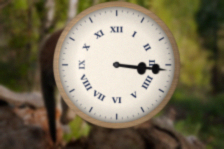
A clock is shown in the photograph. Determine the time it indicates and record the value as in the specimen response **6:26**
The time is **3:16**
